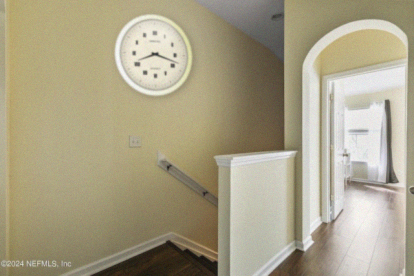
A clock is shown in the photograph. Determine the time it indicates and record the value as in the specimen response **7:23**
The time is **8:18**
